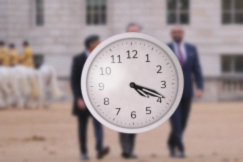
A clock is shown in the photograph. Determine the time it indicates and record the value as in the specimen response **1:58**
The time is **4:19**
